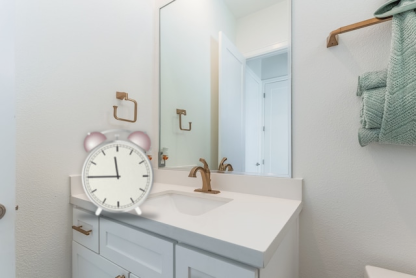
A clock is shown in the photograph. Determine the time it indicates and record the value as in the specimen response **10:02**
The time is **11:45**
